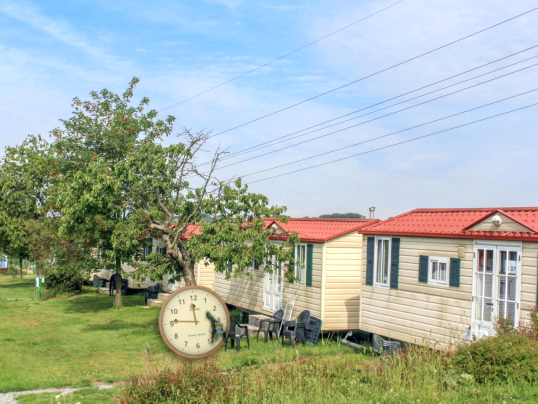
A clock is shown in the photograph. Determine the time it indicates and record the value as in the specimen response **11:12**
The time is **11:46**
